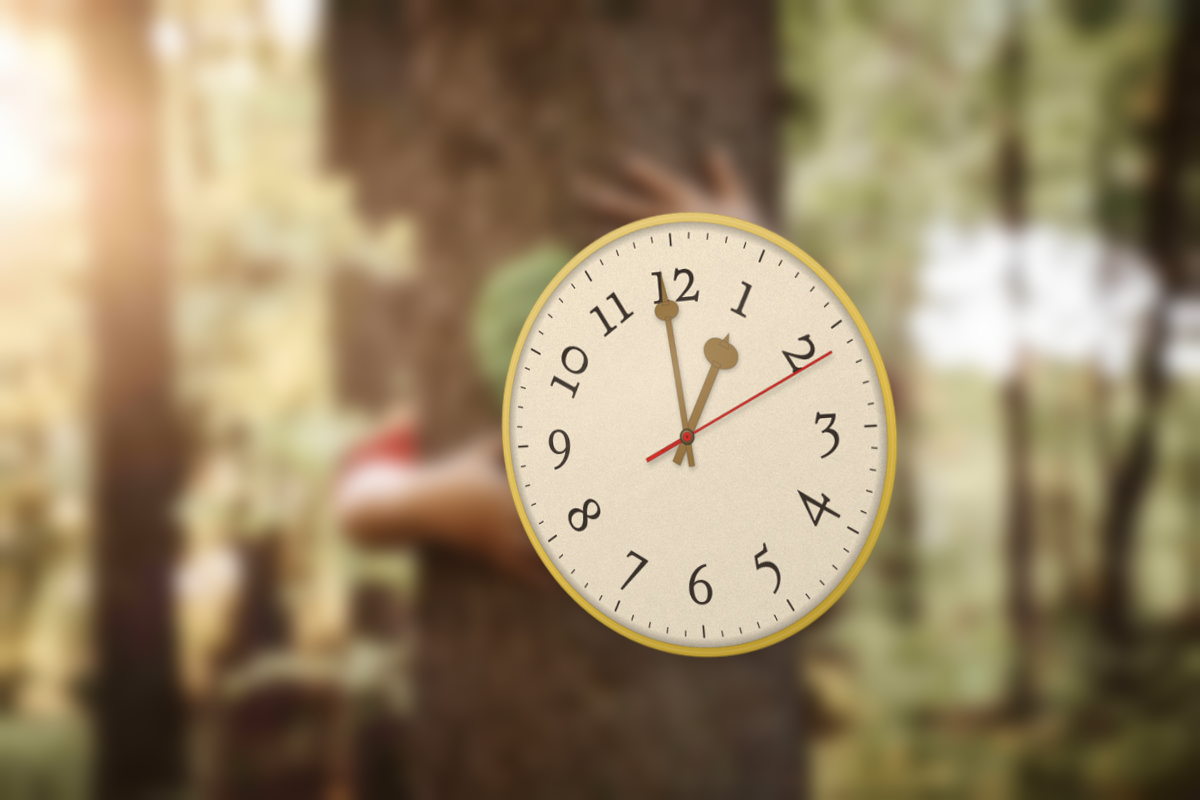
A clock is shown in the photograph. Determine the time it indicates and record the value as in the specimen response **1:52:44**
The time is **12:59:11**
